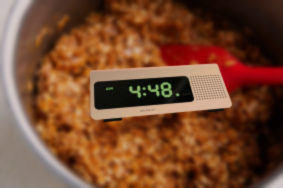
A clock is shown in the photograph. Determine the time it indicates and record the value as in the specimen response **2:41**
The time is **4:48**
